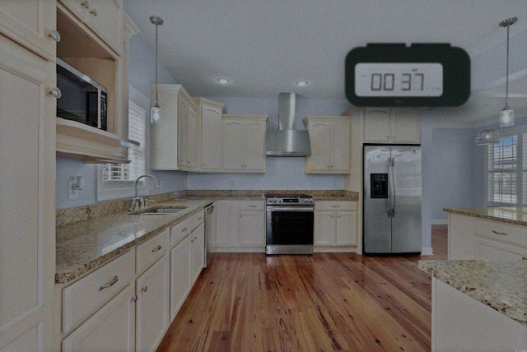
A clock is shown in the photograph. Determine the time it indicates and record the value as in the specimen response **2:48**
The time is **0:37**
